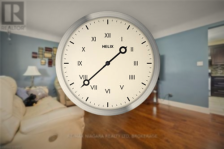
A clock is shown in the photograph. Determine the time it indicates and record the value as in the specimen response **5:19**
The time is **1:38**
